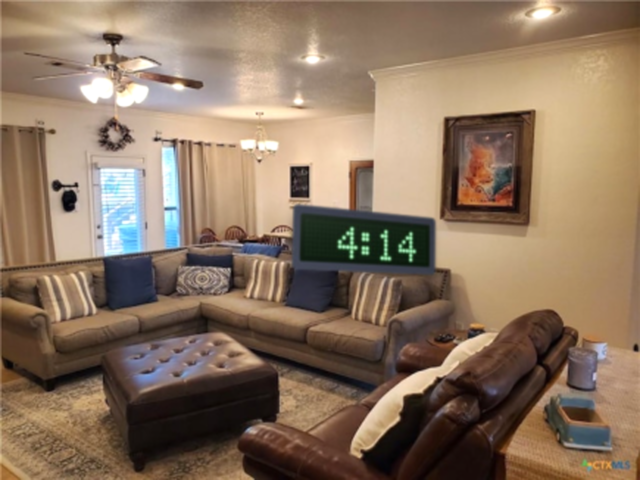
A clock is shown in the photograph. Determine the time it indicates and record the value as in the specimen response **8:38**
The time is **4:14**
